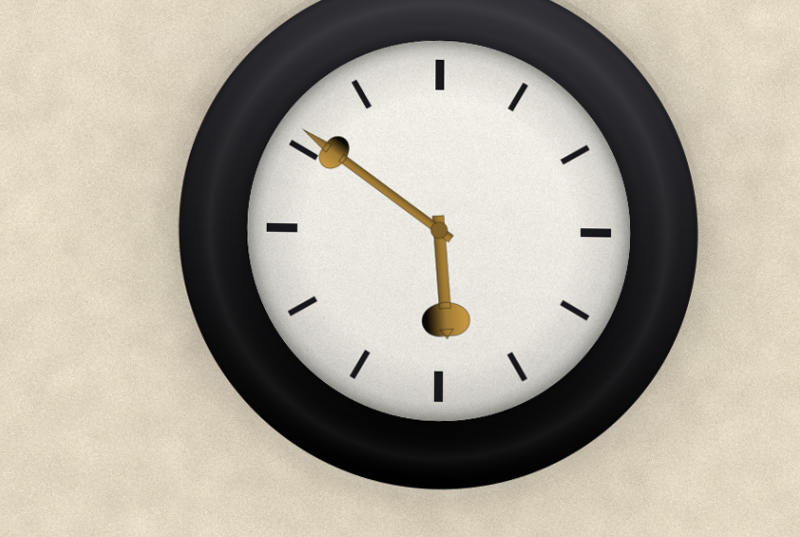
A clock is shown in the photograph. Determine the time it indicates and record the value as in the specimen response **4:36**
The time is **5:51**
